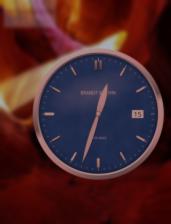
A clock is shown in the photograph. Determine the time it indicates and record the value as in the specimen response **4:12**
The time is **12:33**
